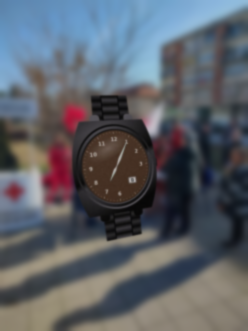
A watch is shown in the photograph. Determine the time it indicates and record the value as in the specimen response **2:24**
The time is **7:05**
